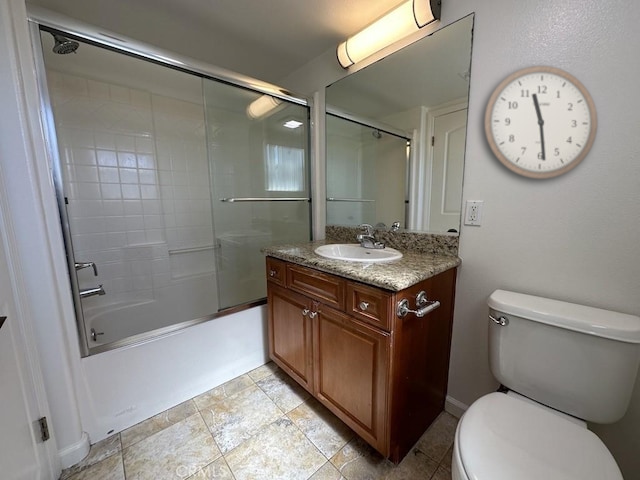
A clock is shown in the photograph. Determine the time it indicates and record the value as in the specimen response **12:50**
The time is **11:29**
